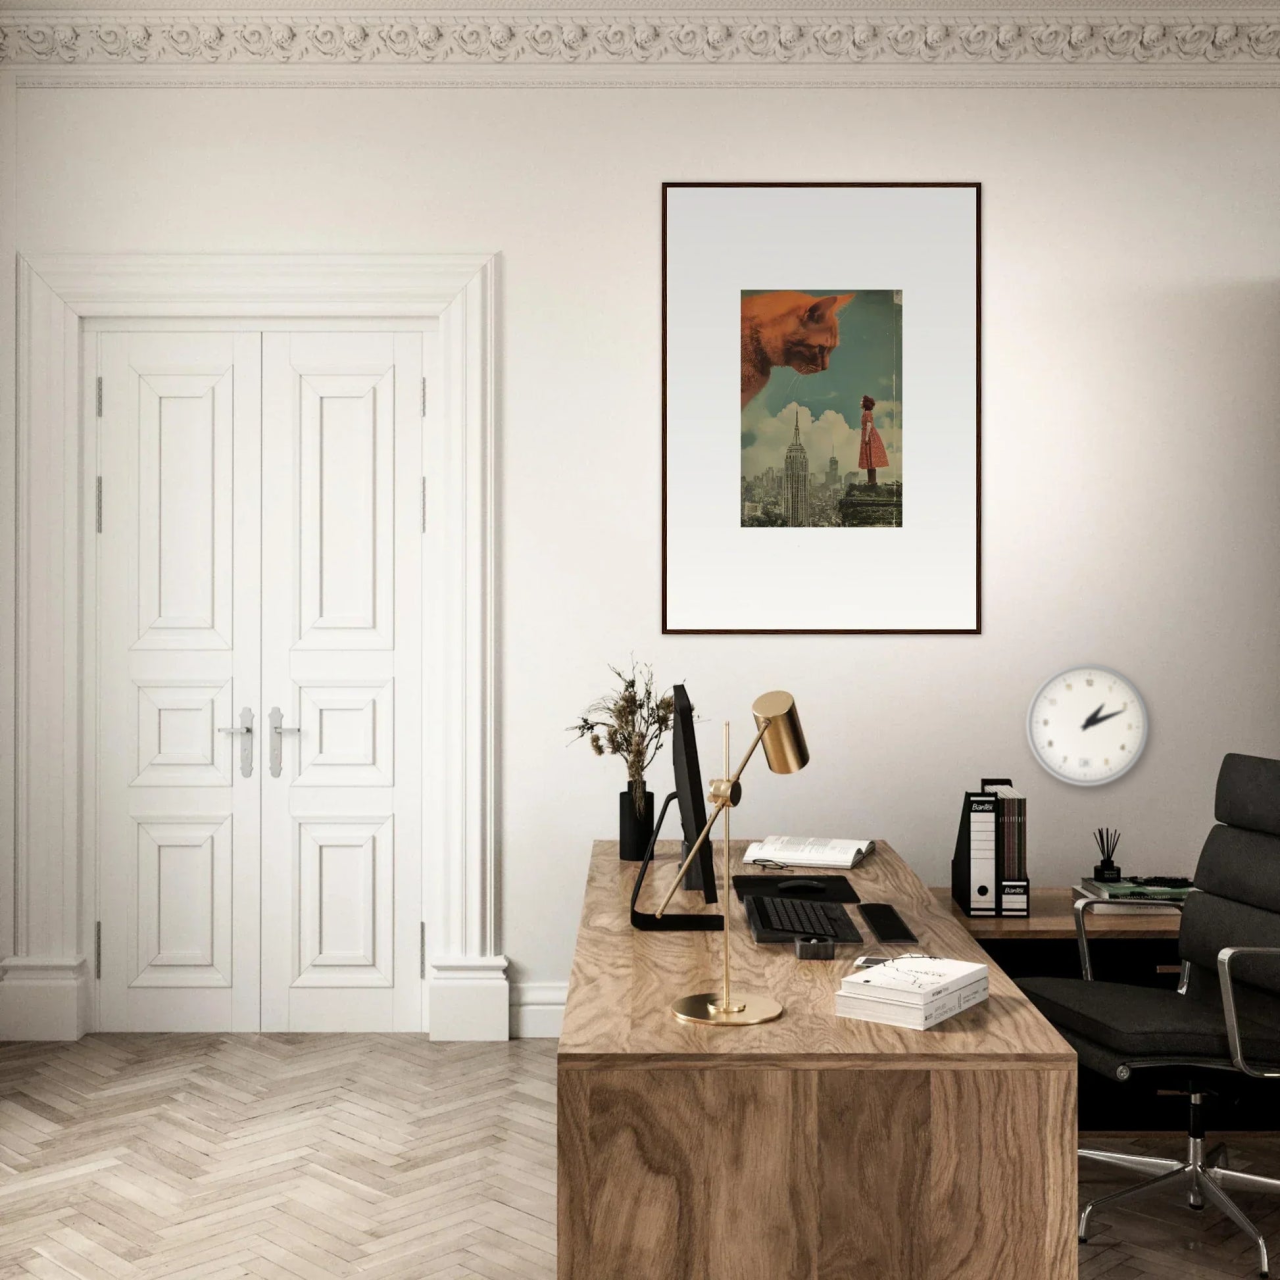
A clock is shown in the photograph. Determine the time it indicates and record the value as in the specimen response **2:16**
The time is **1:11**
